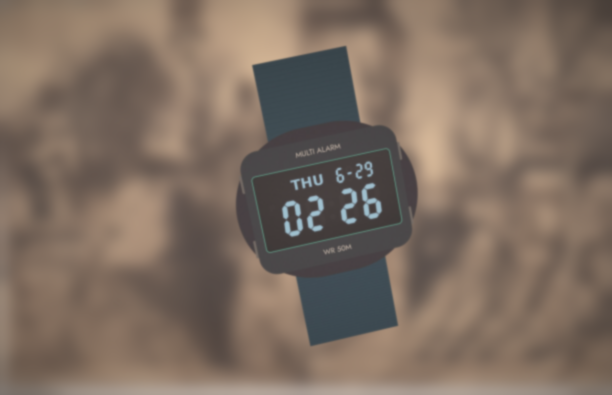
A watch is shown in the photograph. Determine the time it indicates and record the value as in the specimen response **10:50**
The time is **2:26**
